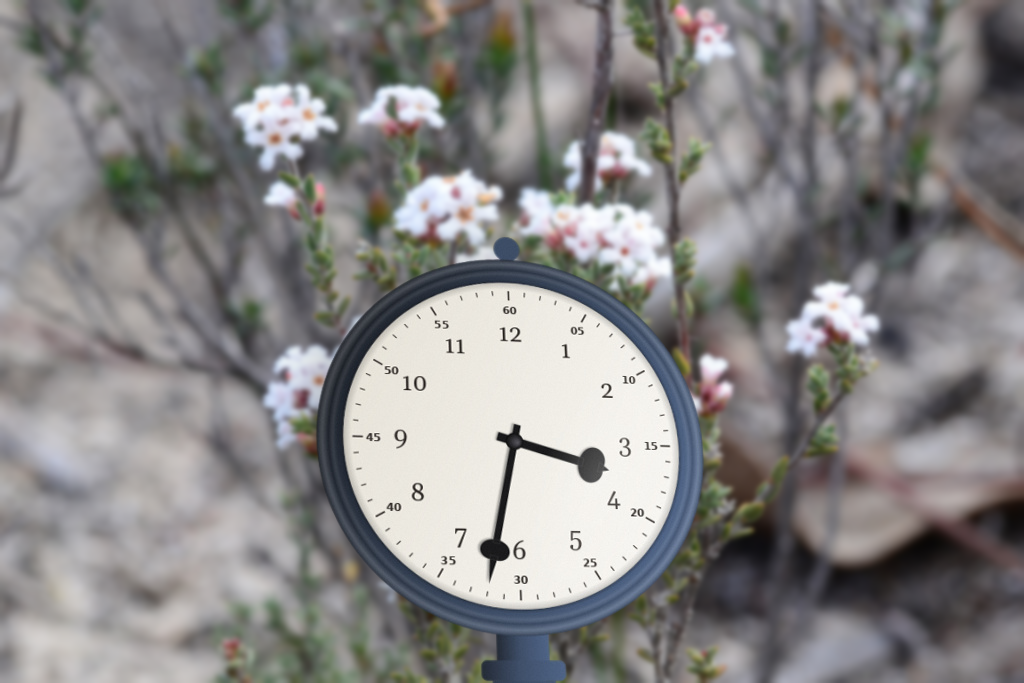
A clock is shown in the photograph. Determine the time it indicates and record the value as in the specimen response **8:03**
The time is **3:32**
